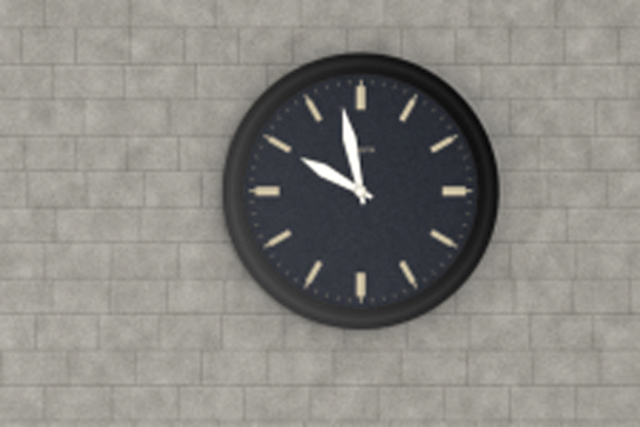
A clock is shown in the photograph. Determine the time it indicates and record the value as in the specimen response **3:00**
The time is **9:58**
